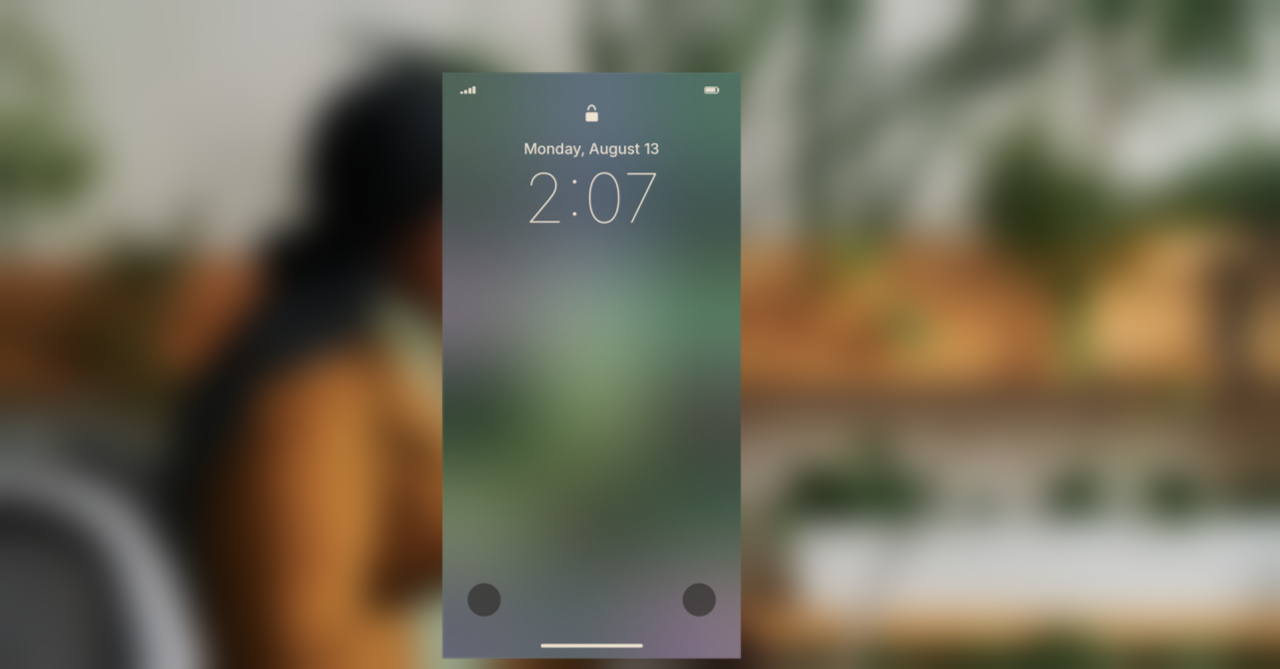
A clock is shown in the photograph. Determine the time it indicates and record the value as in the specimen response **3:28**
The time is **2:07**
